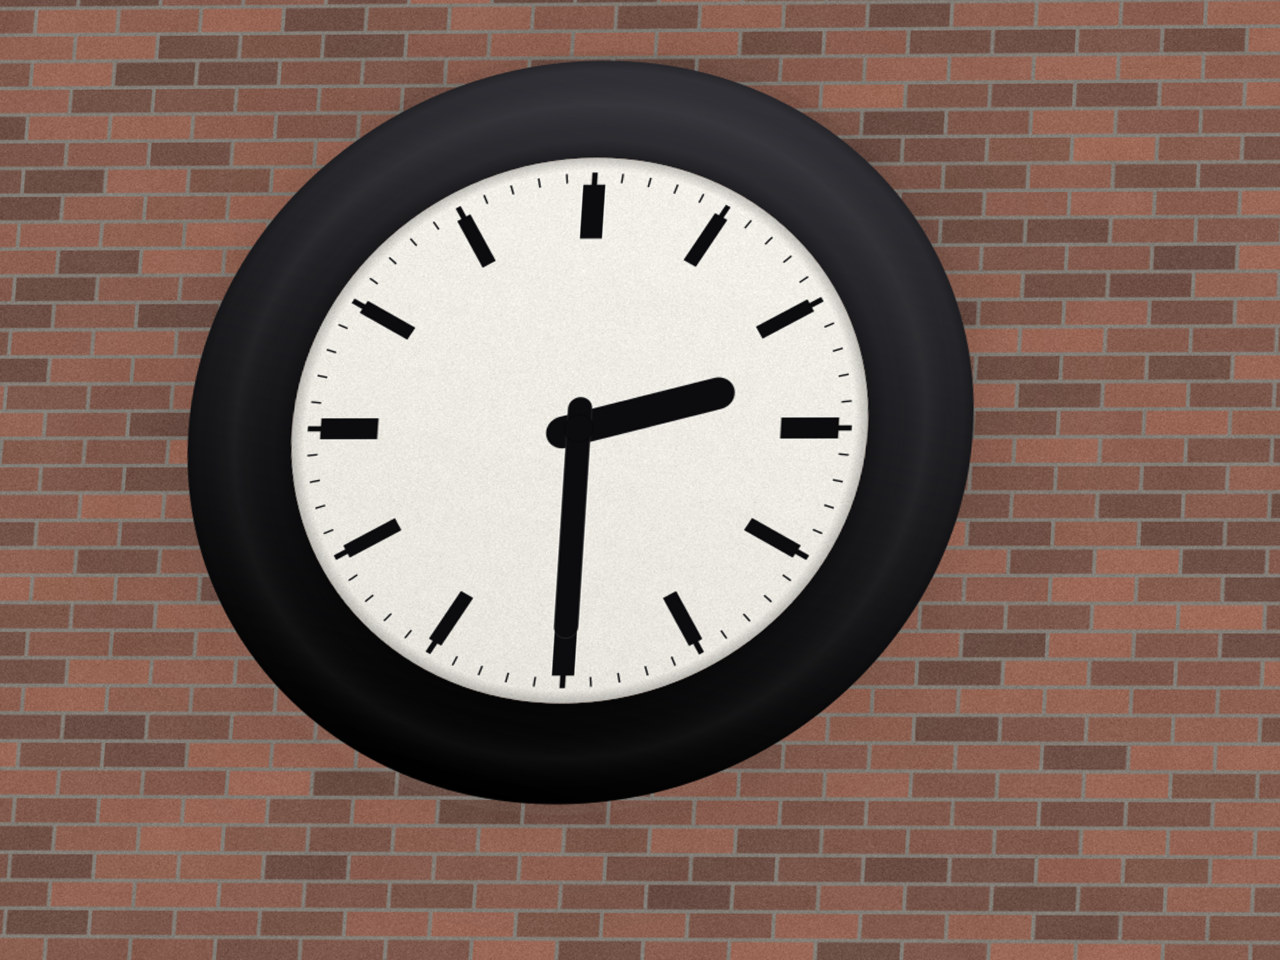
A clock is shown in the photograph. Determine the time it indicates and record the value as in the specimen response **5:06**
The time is **2:30**
